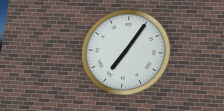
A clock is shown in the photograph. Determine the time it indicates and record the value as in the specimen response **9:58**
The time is **7:05**
